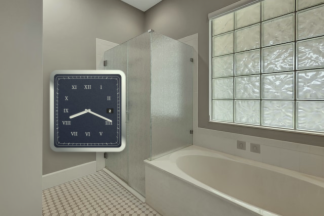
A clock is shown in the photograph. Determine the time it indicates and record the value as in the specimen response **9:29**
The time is **8:19**
